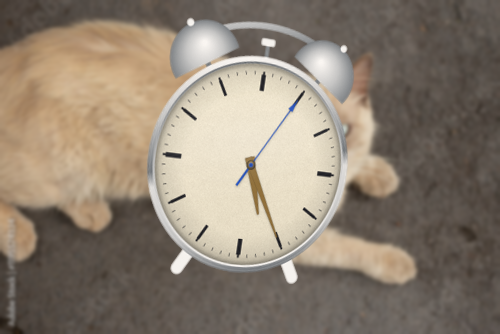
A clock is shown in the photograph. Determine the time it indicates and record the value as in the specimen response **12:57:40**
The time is **5:25:05**
